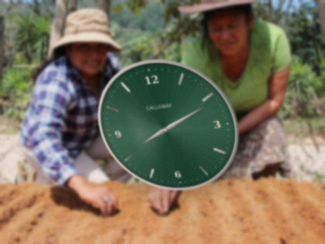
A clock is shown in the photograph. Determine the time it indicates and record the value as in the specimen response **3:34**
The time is **8:11**
